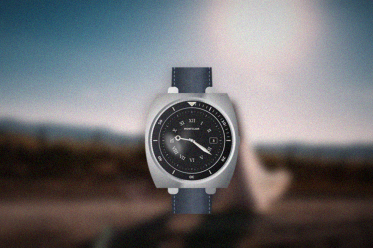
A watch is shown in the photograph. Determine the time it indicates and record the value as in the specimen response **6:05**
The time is **9:21**
